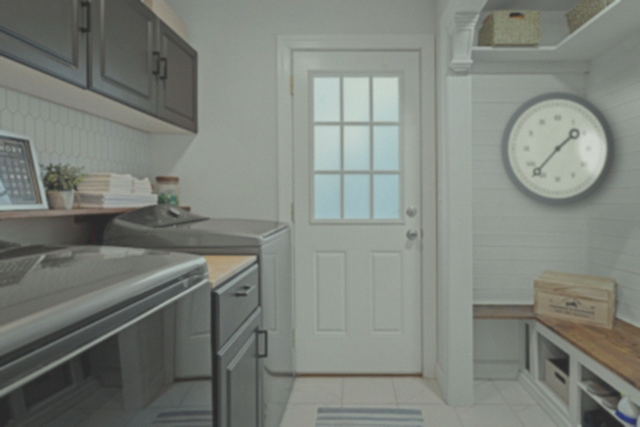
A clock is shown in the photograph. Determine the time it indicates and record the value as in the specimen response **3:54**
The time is **1:37**
